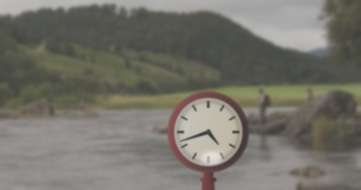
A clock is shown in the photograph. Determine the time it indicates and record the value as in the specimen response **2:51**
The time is **4:42**
